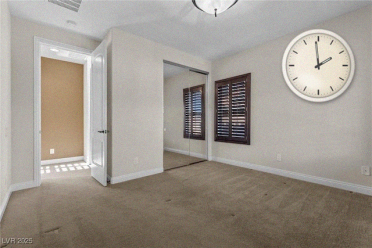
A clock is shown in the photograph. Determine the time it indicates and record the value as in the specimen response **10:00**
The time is **1:59**
